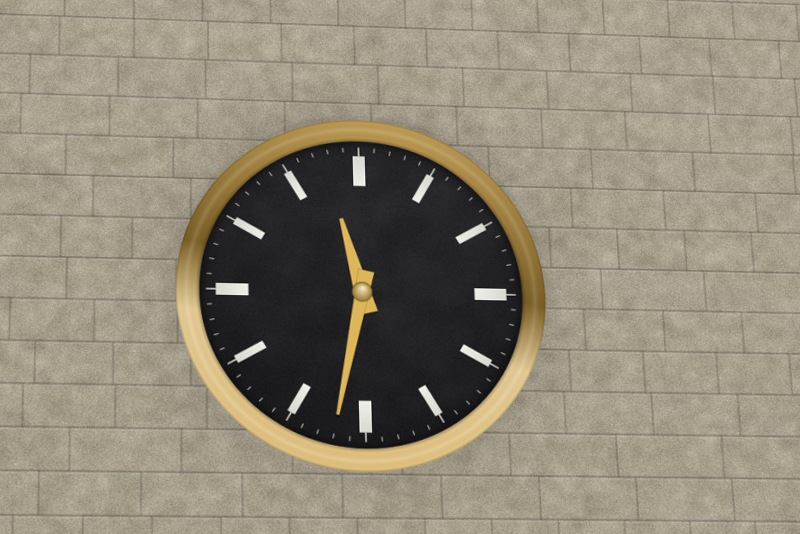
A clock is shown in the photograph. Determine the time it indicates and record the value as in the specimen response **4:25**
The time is **11:32**
